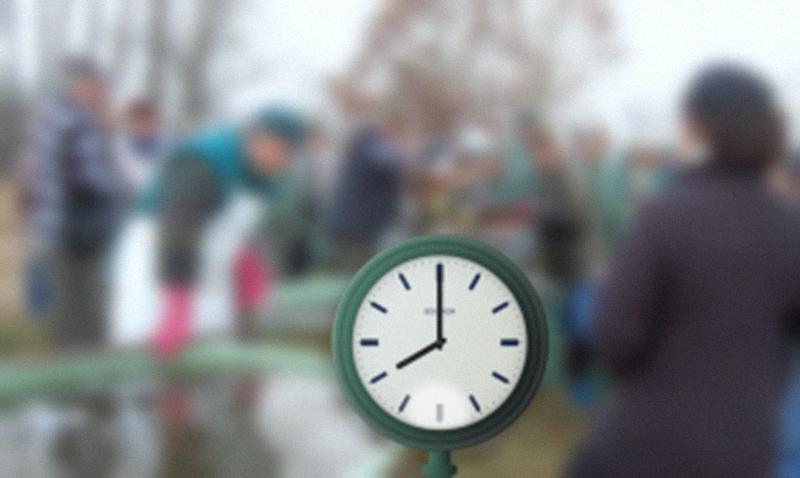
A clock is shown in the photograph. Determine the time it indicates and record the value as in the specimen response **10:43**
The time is **8:00**
